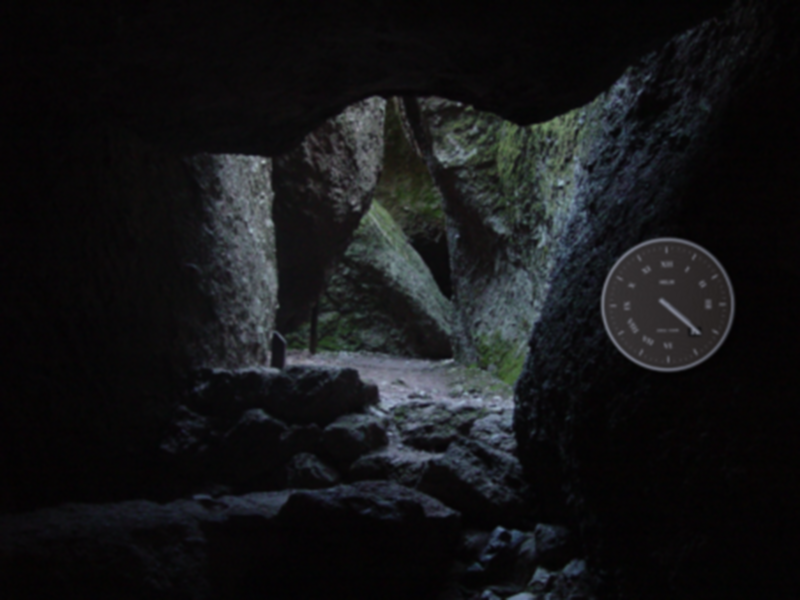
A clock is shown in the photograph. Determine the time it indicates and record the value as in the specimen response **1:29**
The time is **4:22**
